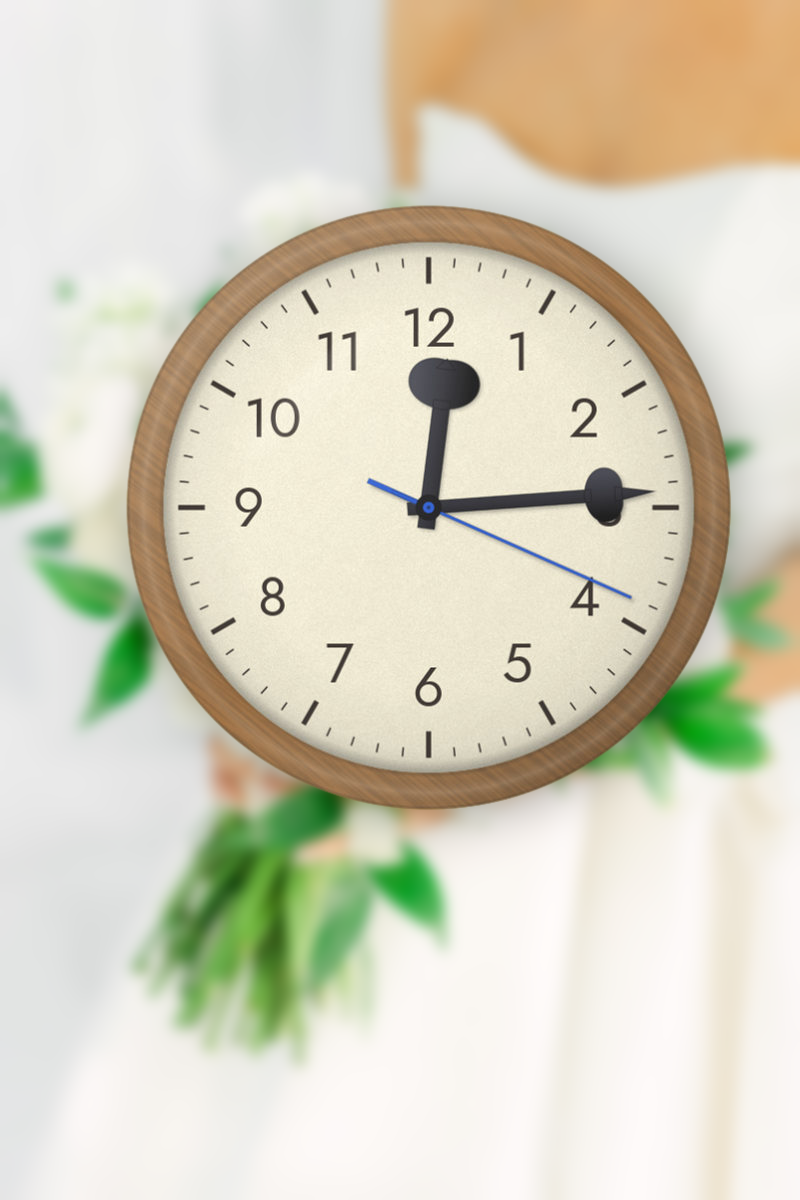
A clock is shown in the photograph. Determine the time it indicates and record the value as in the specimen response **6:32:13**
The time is **12:14:19**
